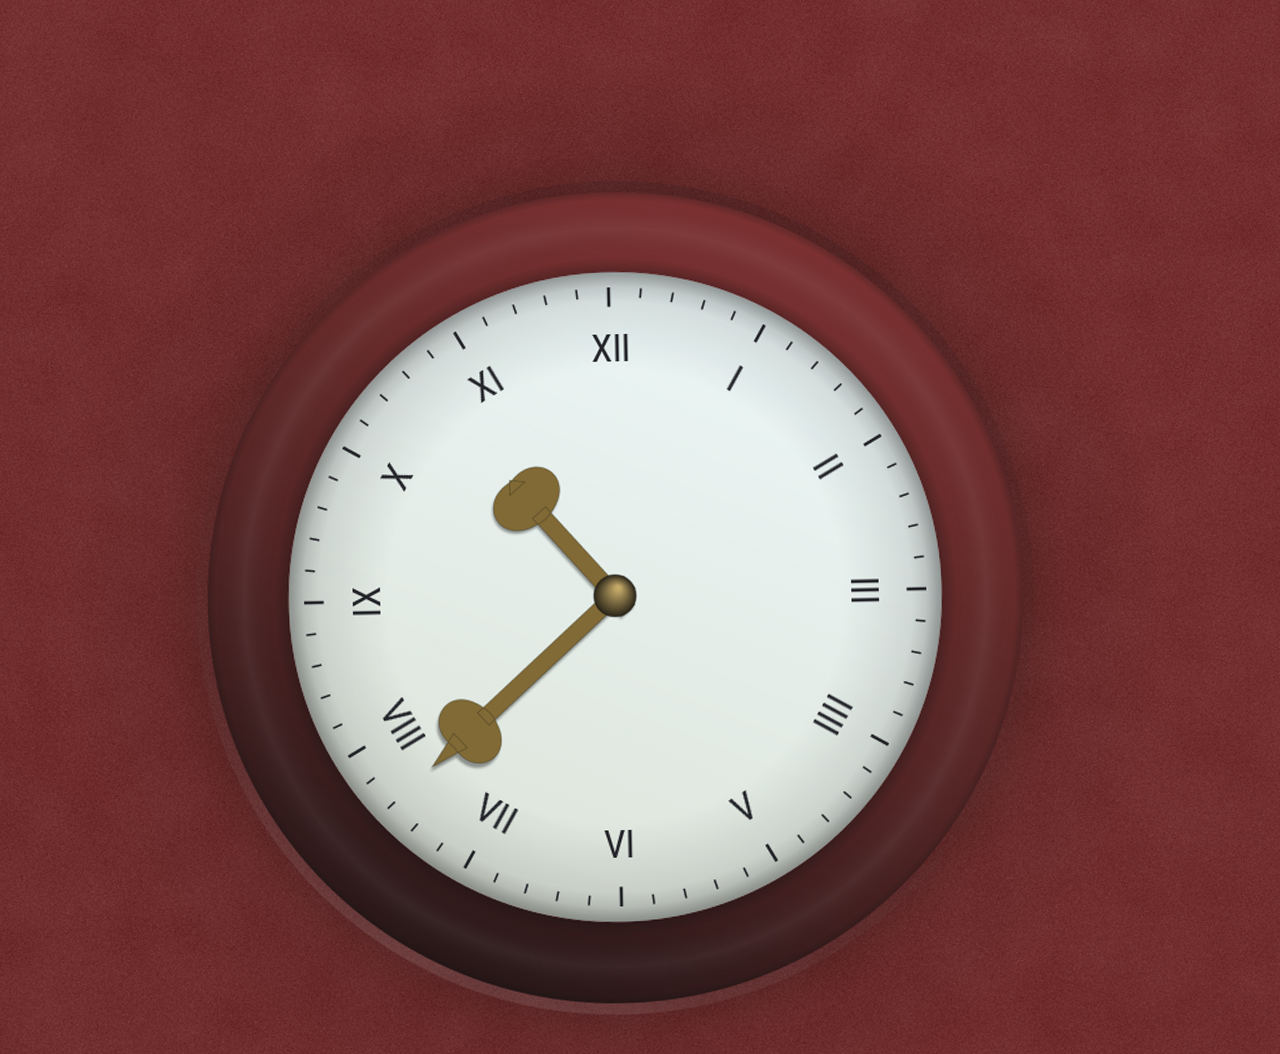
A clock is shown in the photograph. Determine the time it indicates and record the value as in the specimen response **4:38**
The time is **10:38**
